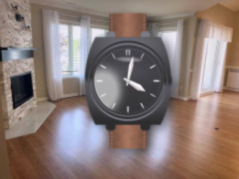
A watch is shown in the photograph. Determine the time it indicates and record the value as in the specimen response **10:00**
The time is **4:02**
